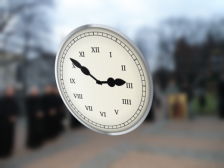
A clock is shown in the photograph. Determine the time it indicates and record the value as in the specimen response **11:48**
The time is **2:51**
